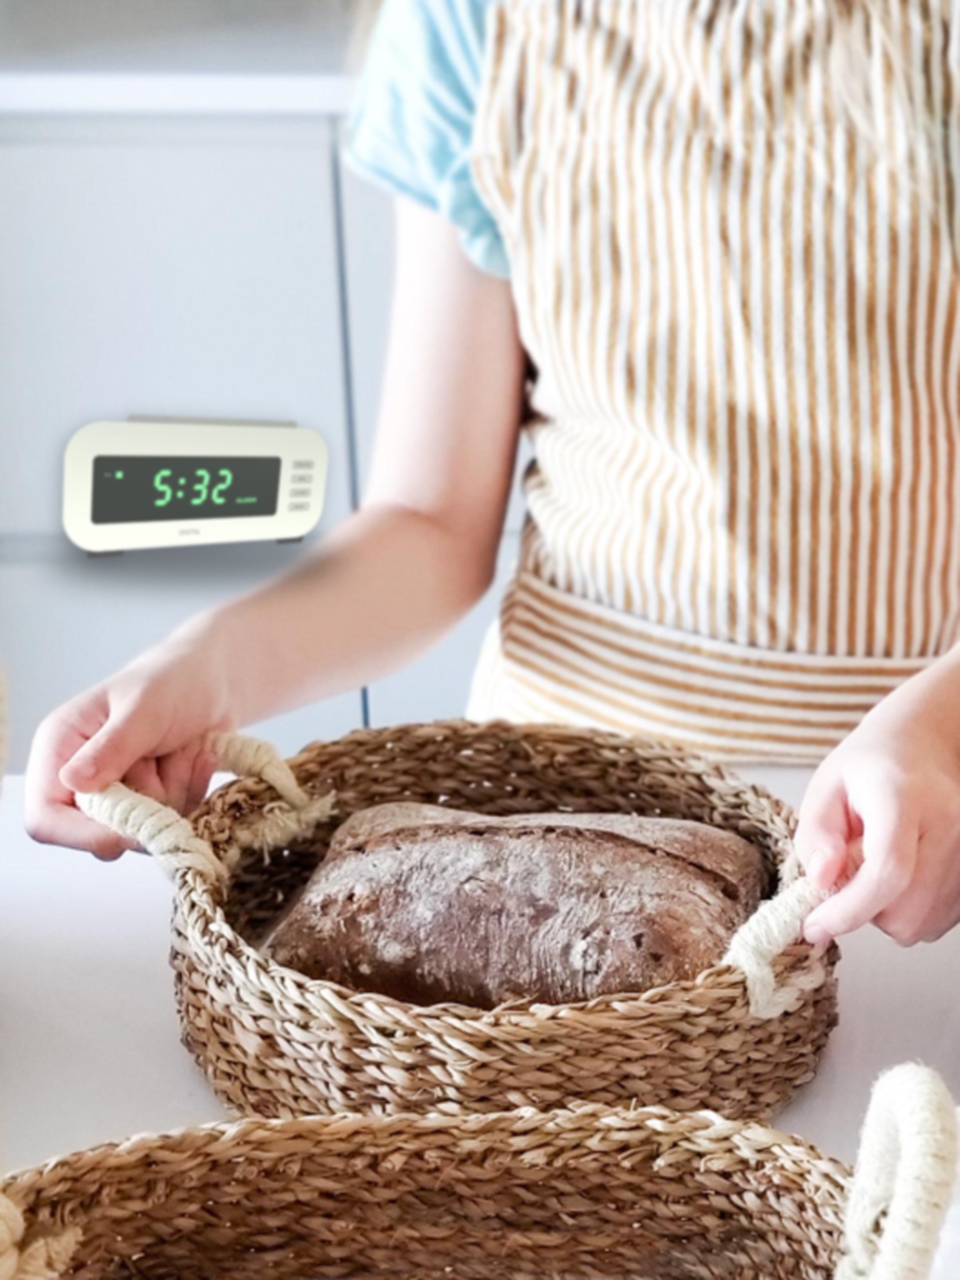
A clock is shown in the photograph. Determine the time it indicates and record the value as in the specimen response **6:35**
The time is **5:32**
